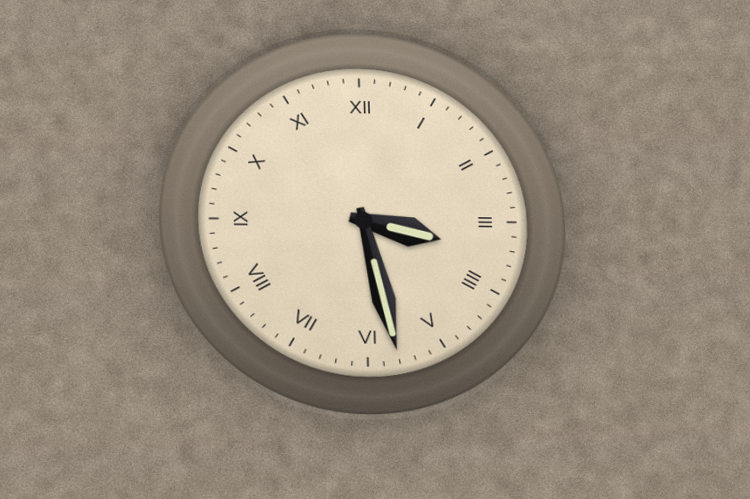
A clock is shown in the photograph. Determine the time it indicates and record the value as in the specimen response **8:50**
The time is **3:28**
